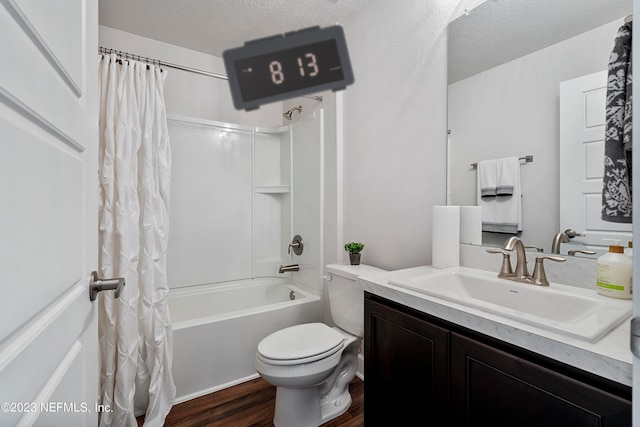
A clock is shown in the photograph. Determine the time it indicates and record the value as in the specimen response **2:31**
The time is **8:13**
